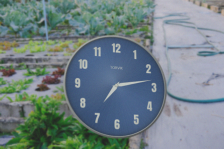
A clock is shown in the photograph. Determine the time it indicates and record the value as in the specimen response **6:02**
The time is **7:13**
